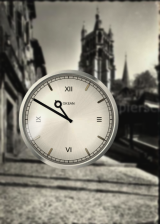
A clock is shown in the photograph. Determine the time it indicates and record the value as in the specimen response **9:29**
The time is **10:50**
